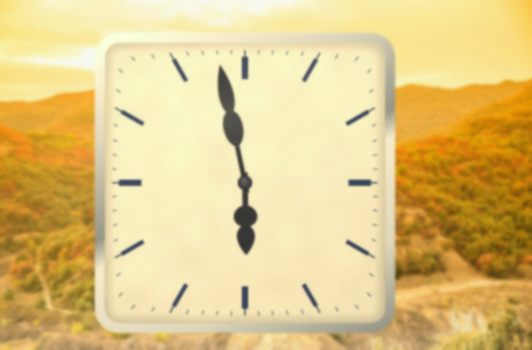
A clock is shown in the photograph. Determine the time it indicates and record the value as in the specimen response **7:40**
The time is **5:58**
